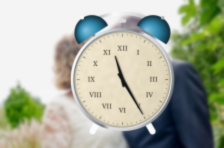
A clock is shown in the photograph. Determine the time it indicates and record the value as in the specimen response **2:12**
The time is **11:25**
